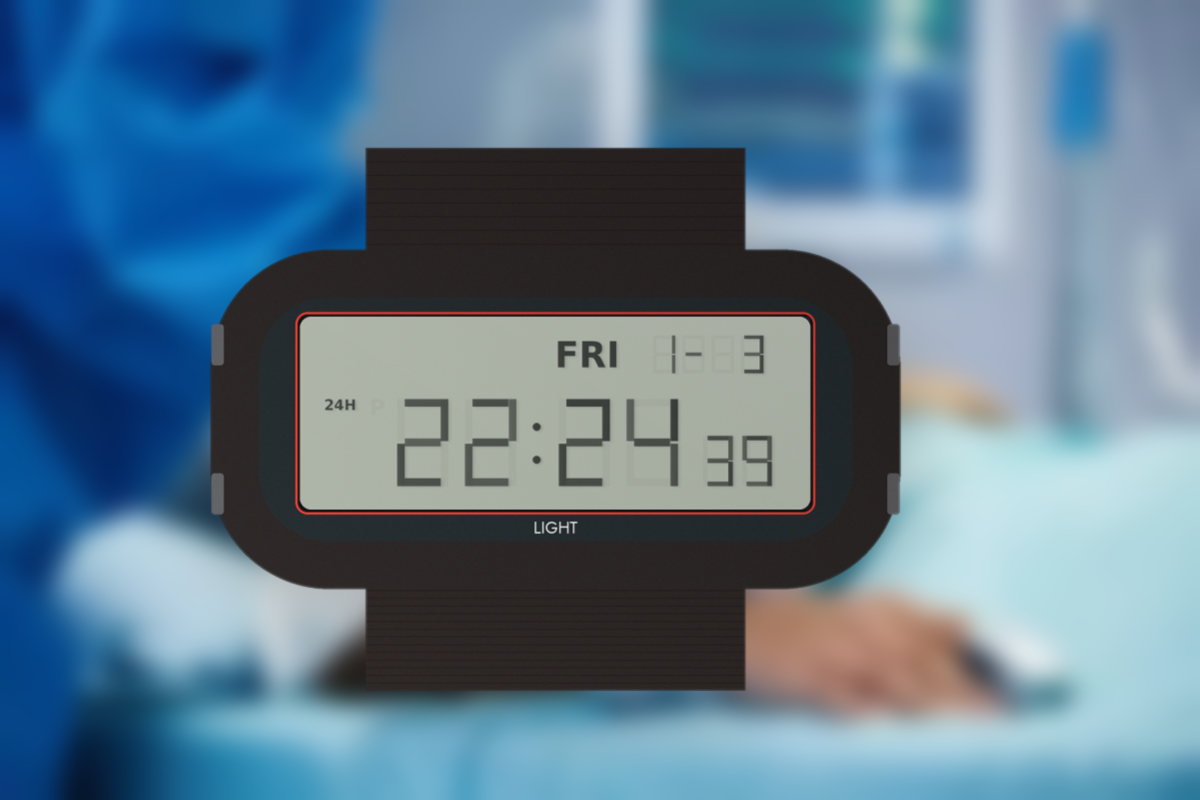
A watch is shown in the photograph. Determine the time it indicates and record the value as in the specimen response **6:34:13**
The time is **22:24:39**
